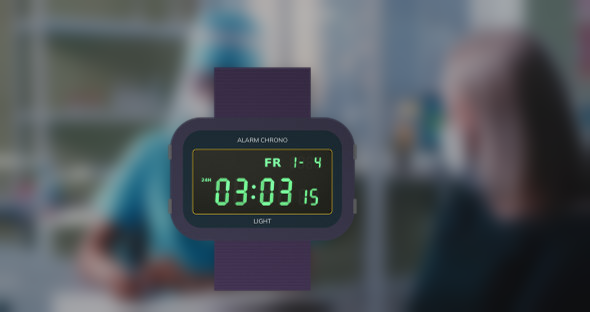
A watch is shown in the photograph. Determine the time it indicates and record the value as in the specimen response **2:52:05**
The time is **3:03:15**
